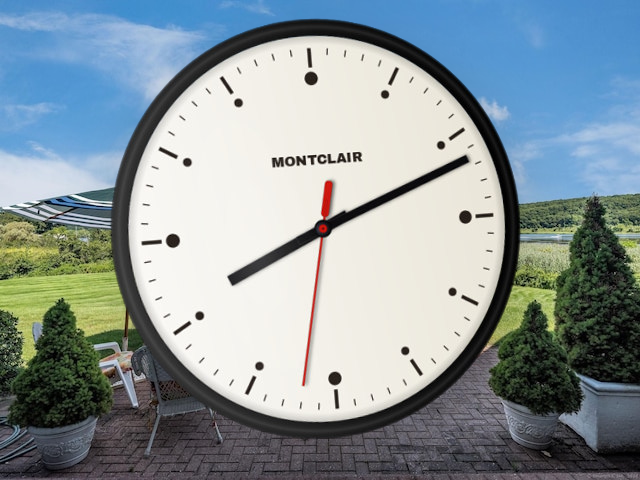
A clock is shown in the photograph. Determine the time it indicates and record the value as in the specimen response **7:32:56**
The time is **8:11:32**
